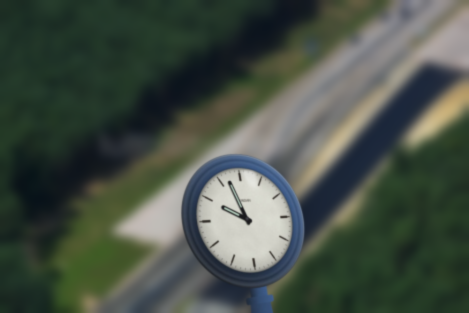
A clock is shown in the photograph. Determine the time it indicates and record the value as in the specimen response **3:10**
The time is **9:57**
